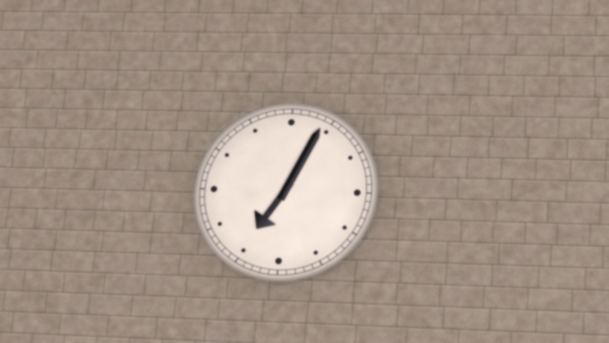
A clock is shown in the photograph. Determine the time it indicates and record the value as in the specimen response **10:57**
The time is **7:04**
